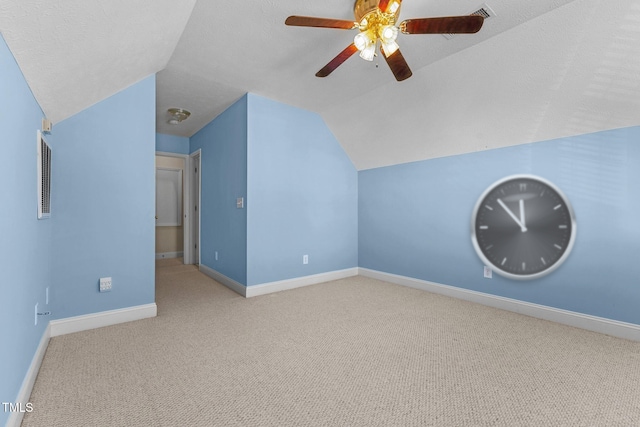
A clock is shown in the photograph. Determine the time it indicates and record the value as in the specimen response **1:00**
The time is **11:53**
